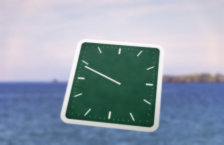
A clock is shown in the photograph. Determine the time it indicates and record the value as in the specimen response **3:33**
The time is **9:49**
